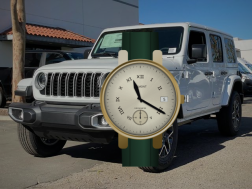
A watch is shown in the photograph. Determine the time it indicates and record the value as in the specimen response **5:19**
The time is **11:20**
